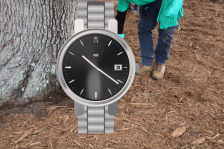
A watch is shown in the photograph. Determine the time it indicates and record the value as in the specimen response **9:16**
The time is **10:21**
